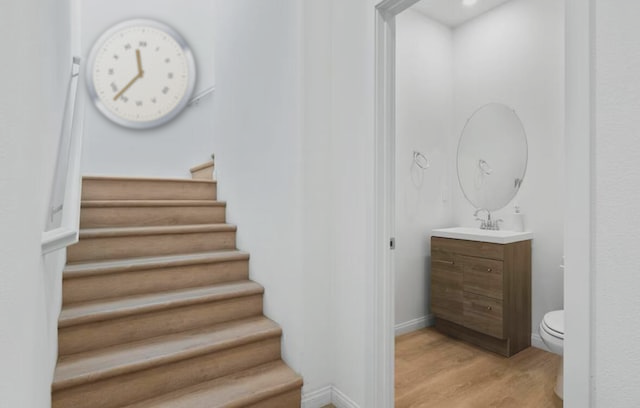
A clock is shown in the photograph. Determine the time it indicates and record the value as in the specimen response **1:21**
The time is **11:37**
